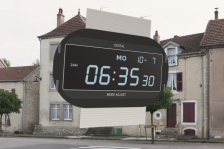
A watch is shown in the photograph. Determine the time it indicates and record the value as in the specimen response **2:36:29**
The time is **6:35:30**
